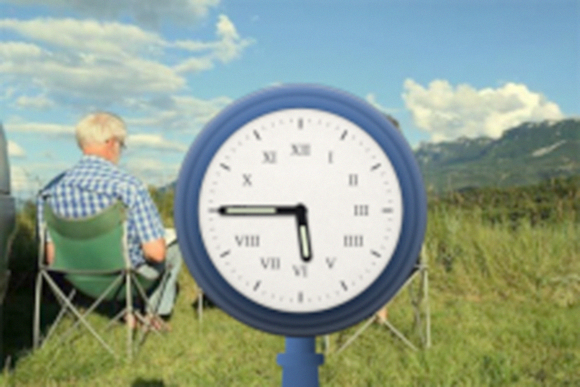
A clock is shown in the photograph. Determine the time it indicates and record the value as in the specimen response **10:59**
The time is **5:45**
